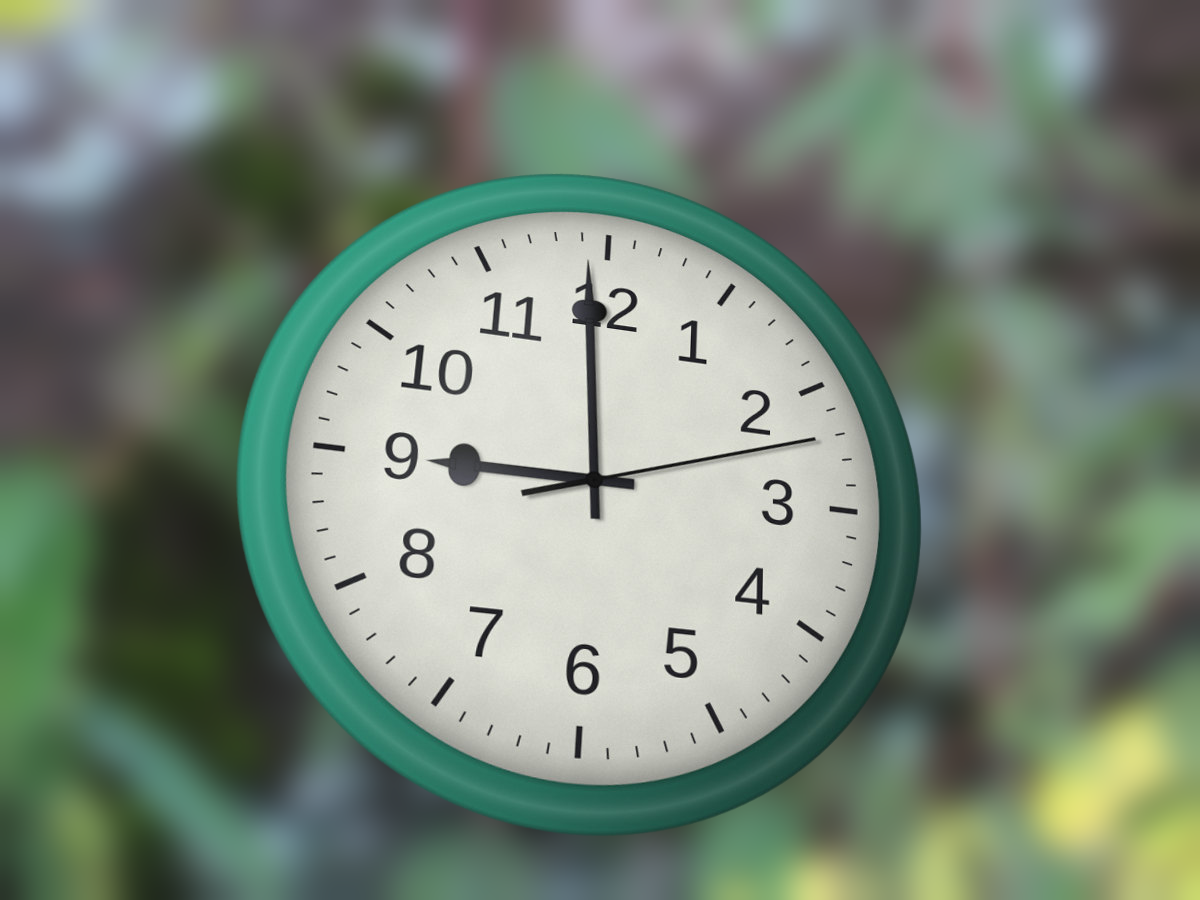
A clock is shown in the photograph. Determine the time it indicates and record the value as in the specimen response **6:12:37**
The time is **8:59:12**
